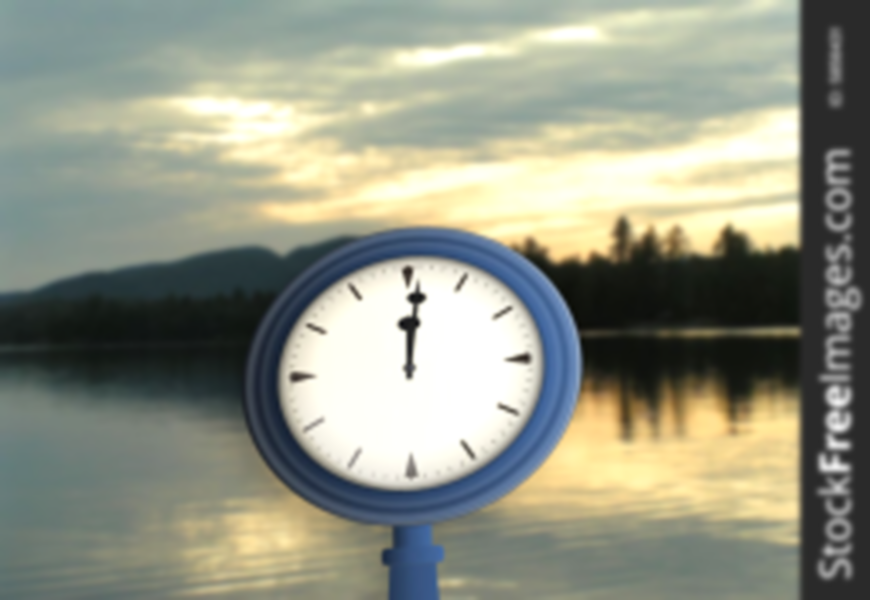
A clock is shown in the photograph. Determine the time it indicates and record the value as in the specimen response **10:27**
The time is **12:01**
